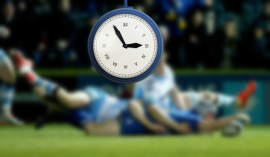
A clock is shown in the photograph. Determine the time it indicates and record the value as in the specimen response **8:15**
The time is **2:55**
